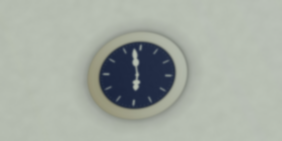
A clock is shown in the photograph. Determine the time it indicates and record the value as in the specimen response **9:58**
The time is **5:58**
